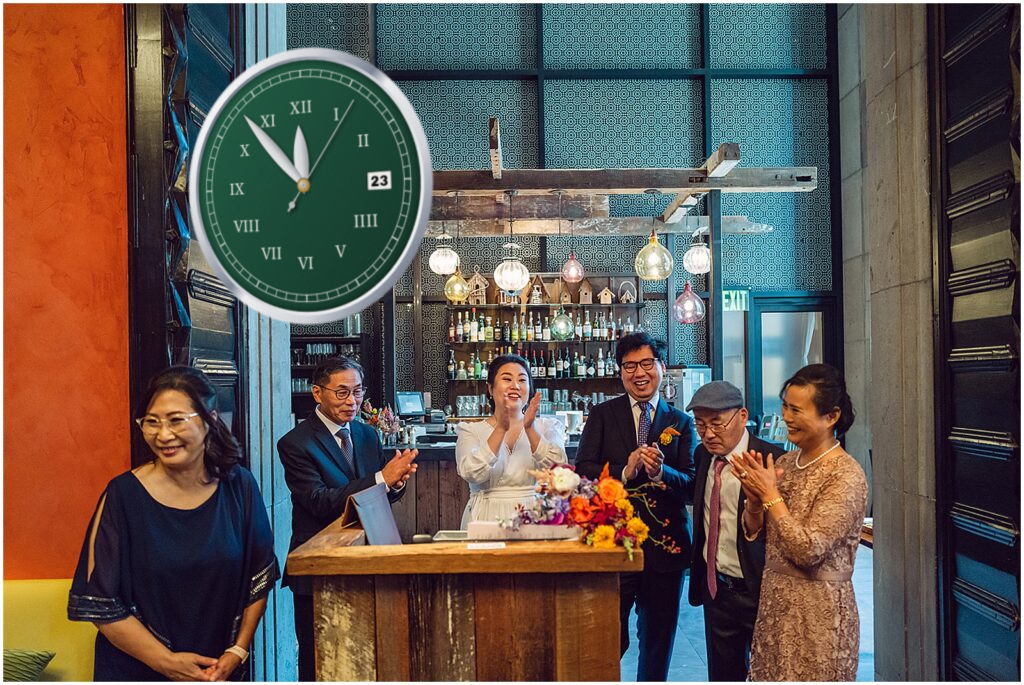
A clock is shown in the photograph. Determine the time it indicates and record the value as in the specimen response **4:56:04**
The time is **11:53:06**
